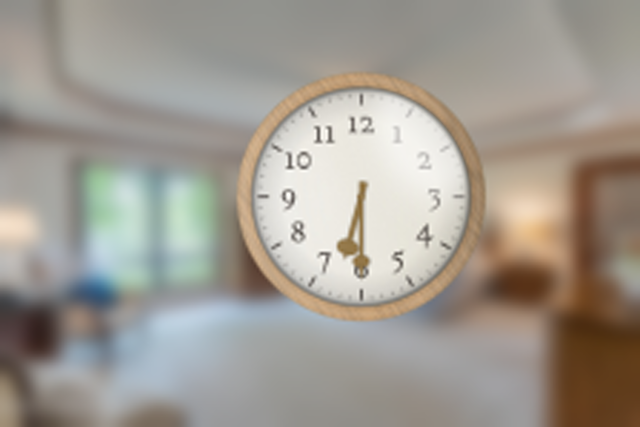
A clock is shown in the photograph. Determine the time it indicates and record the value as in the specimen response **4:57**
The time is **6:30**
